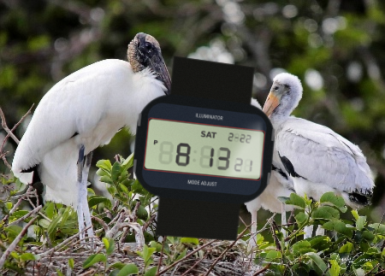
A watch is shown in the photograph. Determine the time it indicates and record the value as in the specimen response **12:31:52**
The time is **8:13:21**
